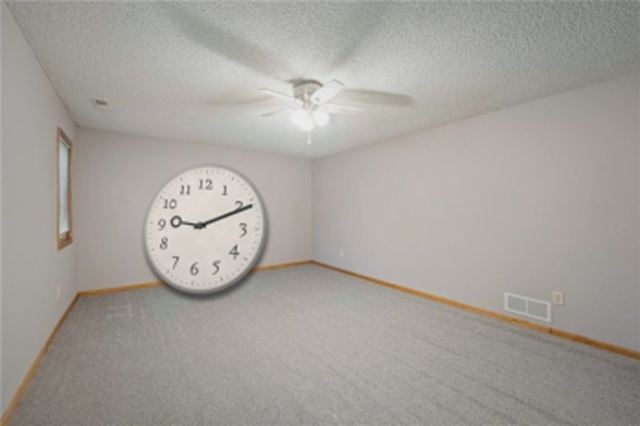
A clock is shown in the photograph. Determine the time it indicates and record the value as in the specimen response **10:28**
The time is **9:11**
